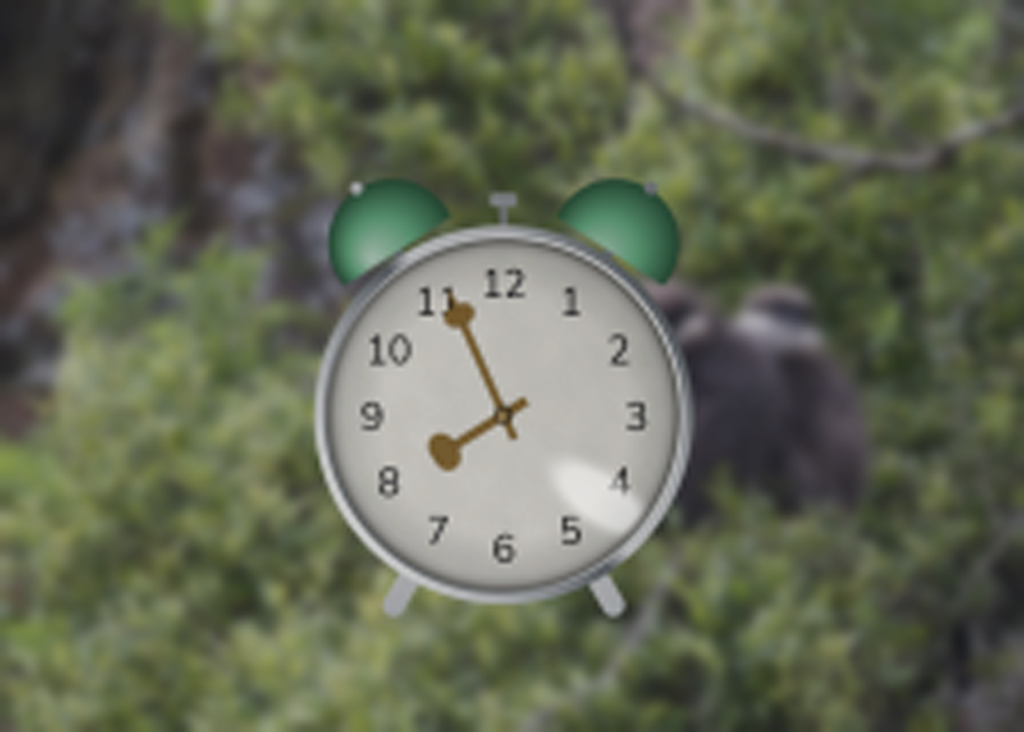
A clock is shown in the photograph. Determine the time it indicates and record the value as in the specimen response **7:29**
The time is **7:56**
